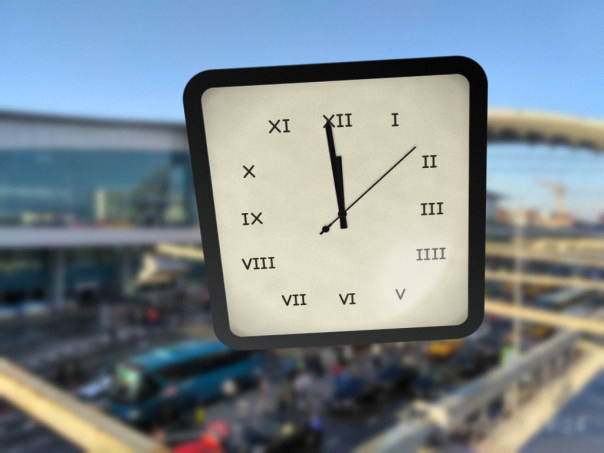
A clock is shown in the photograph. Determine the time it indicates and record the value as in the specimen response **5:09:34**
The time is **11:59:08**
